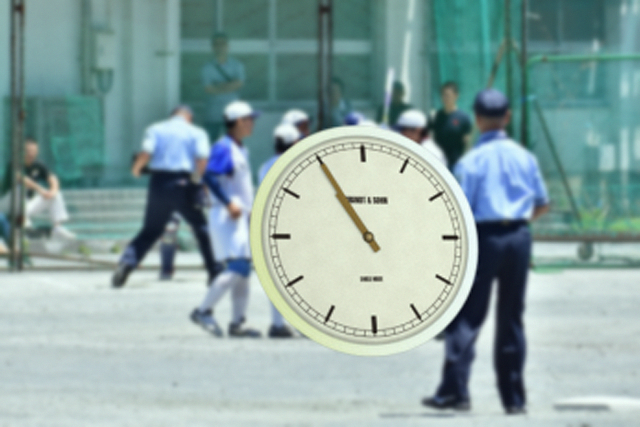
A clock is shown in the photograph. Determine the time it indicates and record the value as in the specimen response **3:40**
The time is **10:55**
